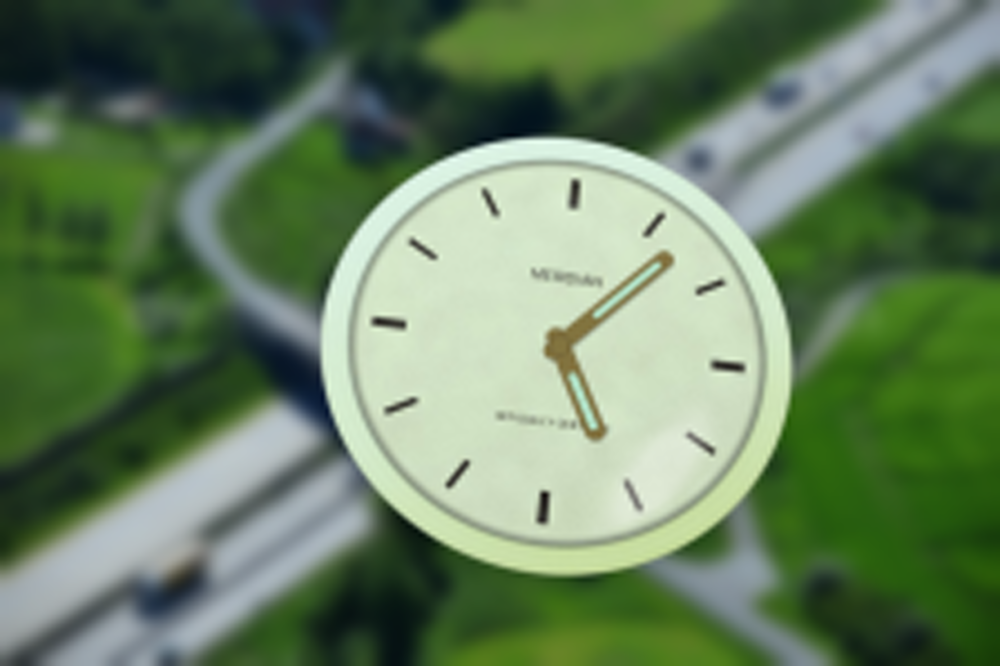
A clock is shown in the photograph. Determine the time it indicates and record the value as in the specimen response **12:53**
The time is **5:07**
